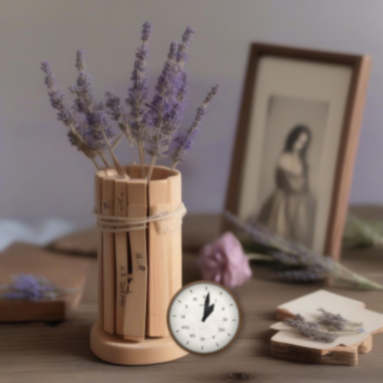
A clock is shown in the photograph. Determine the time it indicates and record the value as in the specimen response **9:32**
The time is **1:01**
